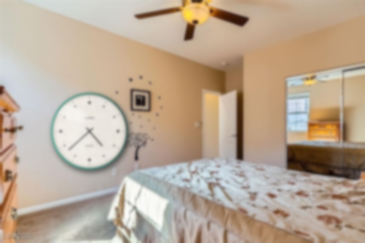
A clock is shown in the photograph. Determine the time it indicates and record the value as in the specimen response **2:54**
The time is **4:38**
